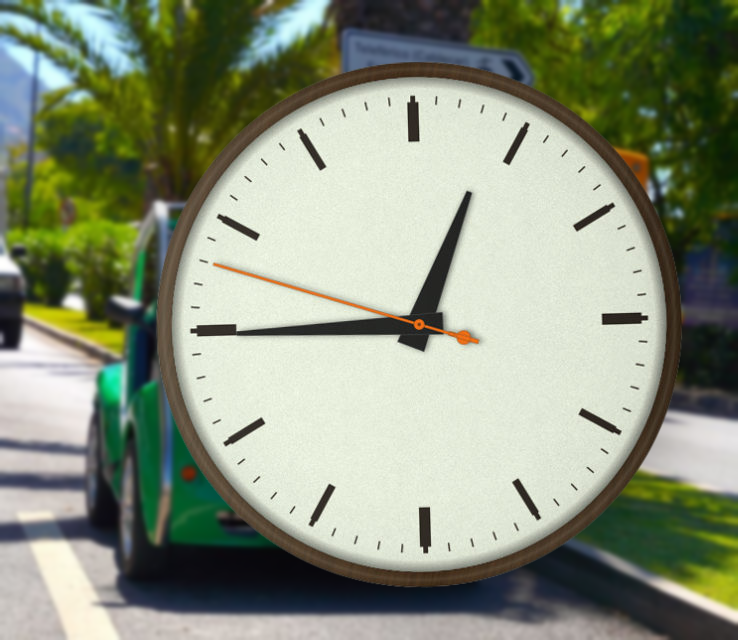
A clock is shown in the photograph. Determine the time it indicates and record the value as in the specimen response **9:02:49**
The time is **12:44:48**
